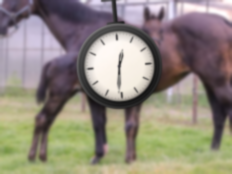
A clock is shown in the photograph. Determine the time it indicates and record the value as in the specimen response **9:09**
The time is **12:31**
